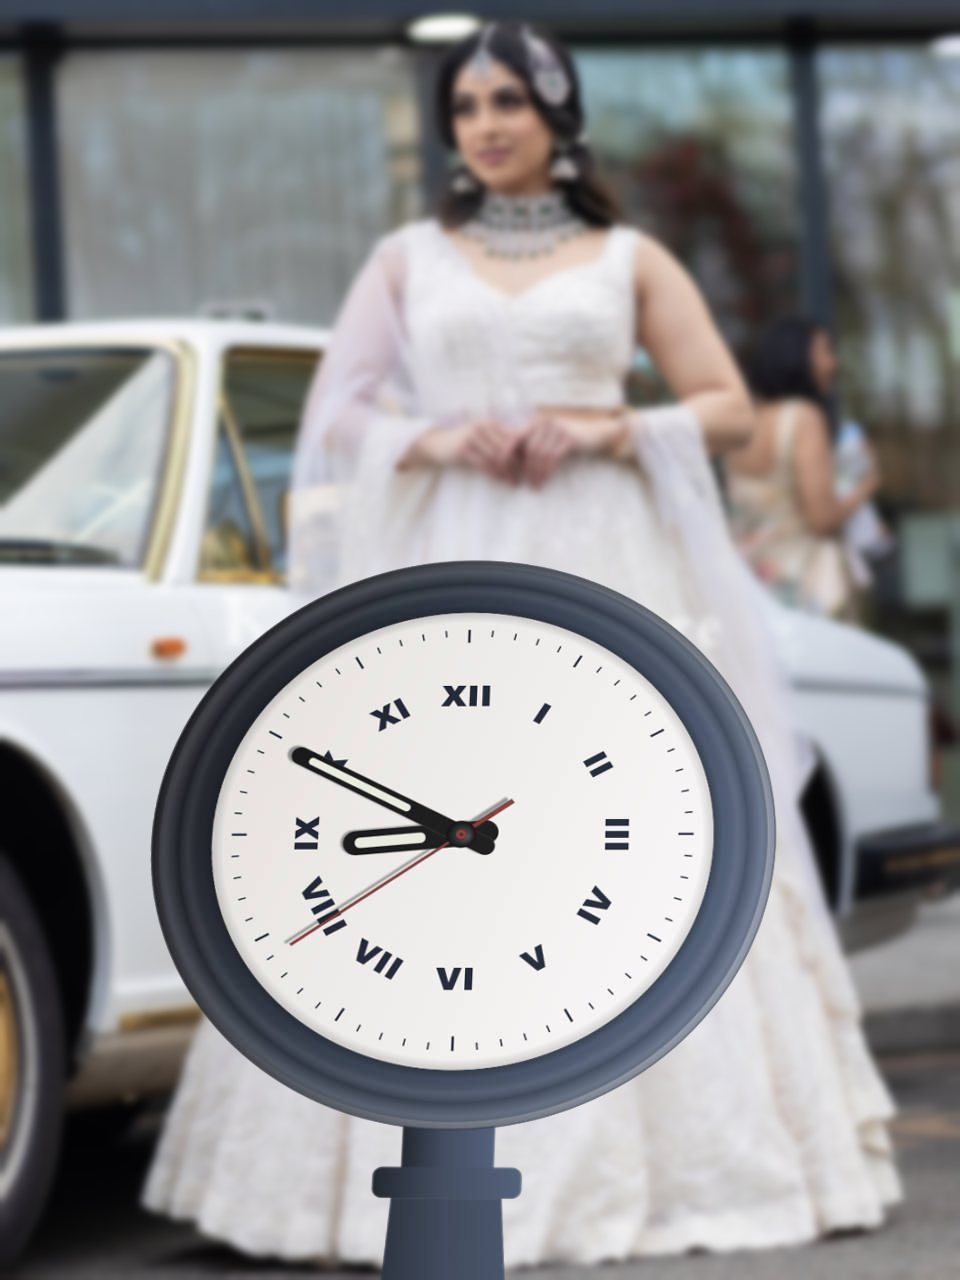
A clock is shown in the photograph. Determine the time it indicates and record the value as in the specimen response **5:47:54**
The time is **8:49:39**
